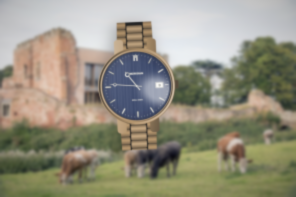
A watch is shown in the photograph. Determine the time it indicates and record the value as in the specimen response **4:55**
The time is **10:46**
